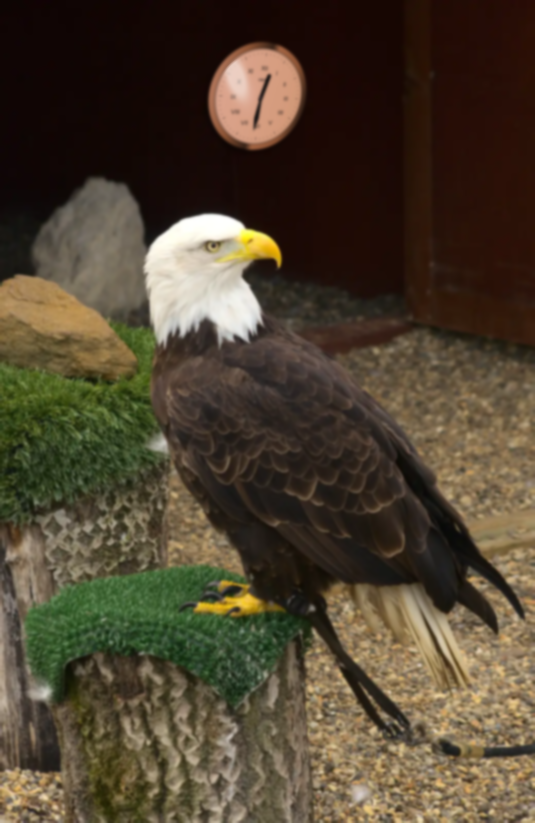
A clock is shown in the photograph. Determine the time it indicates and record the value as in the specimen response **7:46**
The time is **12:31**
